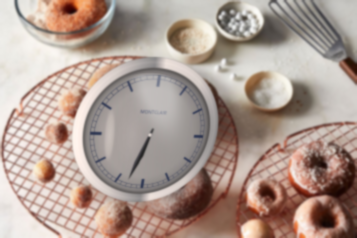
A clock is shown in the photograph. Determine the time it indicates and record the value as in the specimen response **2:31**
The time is **6:33**
